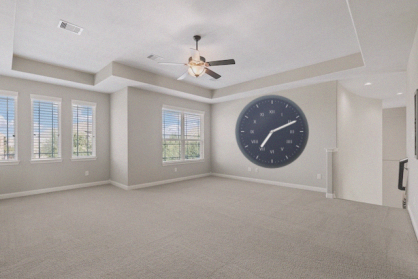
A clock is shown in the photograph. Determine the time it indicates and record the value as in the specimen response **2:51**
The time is **7:11**
